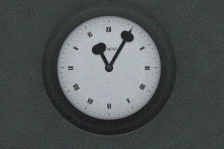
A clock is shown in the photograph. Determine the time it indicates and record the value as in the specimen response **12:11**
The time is **11:05**
